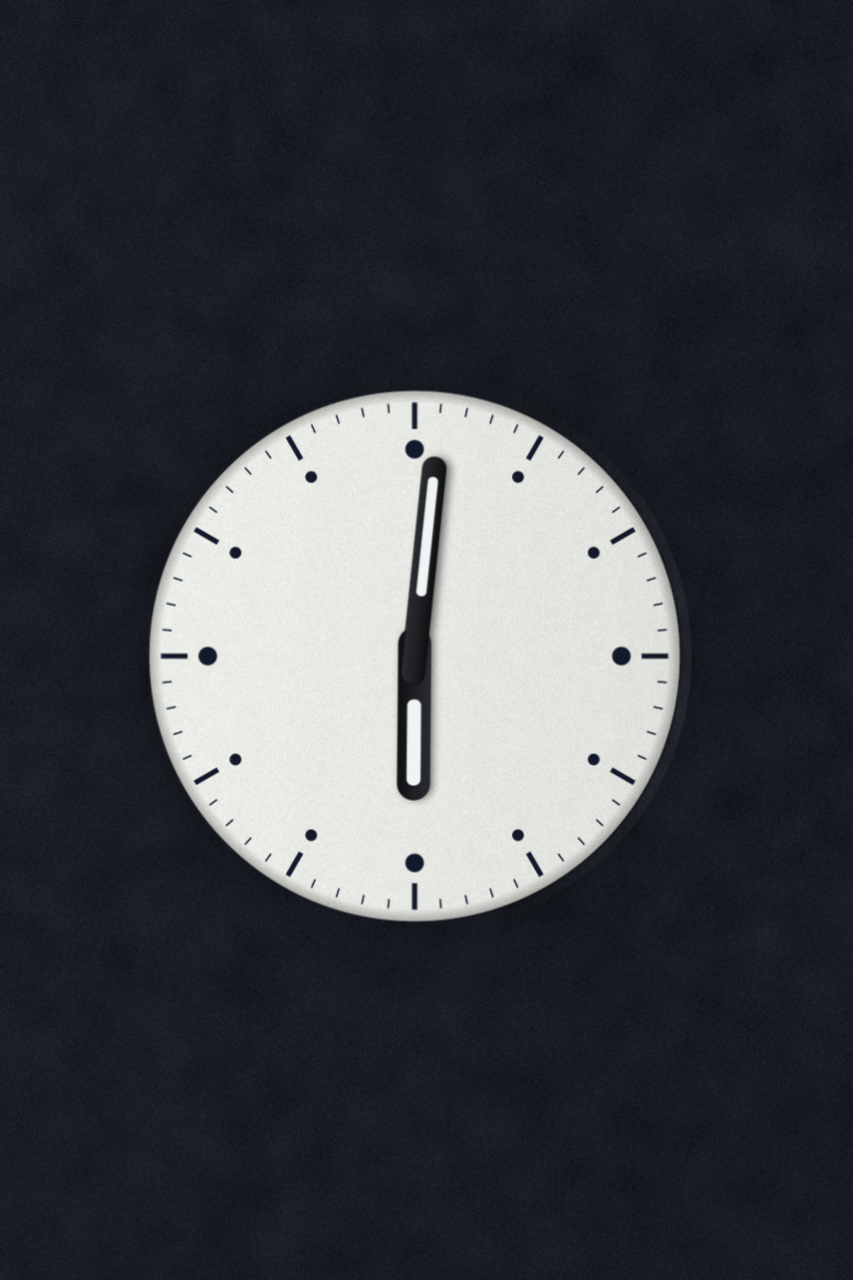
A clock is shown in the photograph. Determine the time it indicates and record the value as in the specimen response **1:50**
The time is **6:01**
